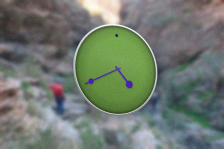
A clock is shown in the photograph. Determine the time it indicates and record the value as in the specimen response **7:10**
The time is **4:41**
